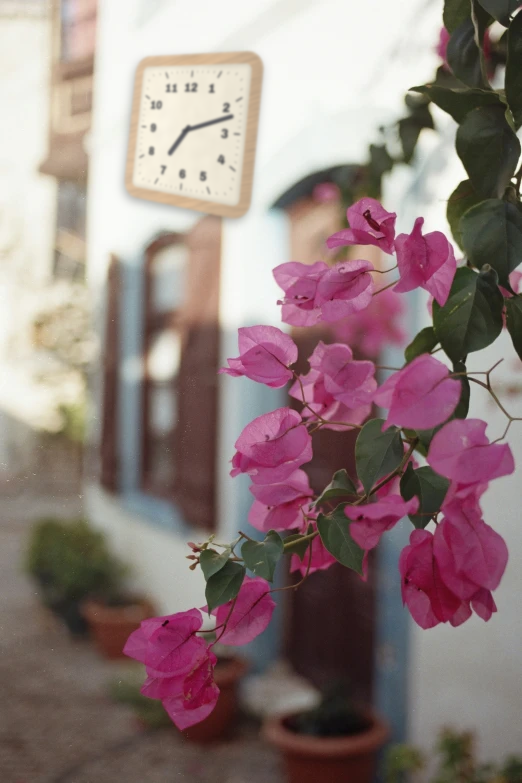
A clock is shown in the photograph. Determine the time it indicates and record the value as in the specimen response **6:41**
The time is **7:12**
